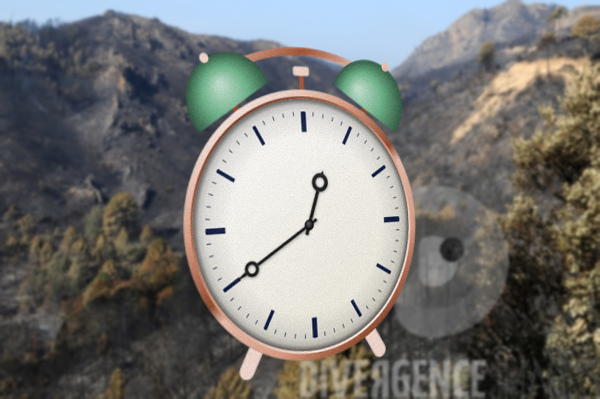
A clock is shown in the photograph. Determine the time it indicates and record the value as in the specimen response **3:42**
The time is **12:40**
